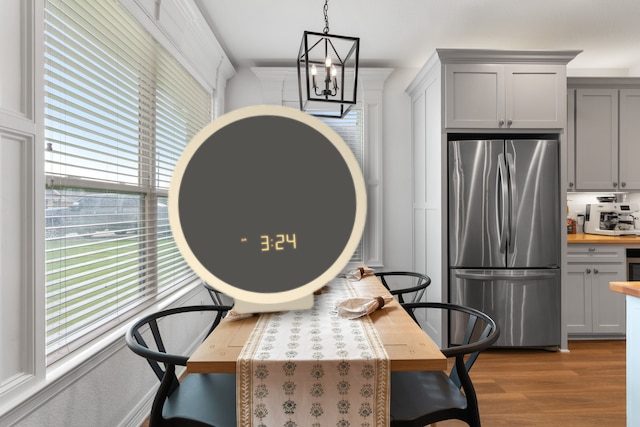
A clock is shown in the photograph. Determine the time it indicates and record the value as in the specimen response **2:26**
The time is **3:24**
